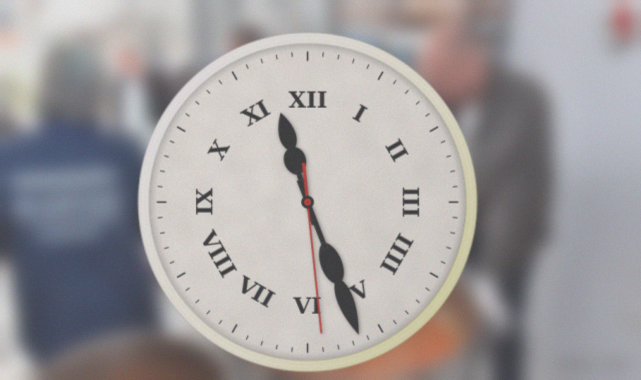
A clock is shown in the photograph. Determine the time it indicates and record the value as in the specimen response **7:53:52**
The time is **11:26:29**
